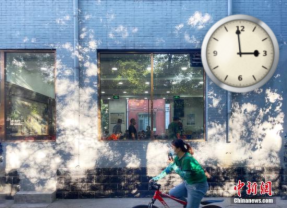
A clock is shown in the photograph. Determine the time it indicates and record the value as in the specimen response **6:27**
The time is **2:59**
